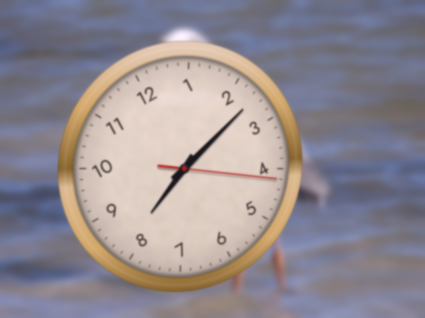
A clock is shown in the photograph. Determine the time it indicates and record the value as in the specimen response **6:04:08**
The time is **8:12:21**
